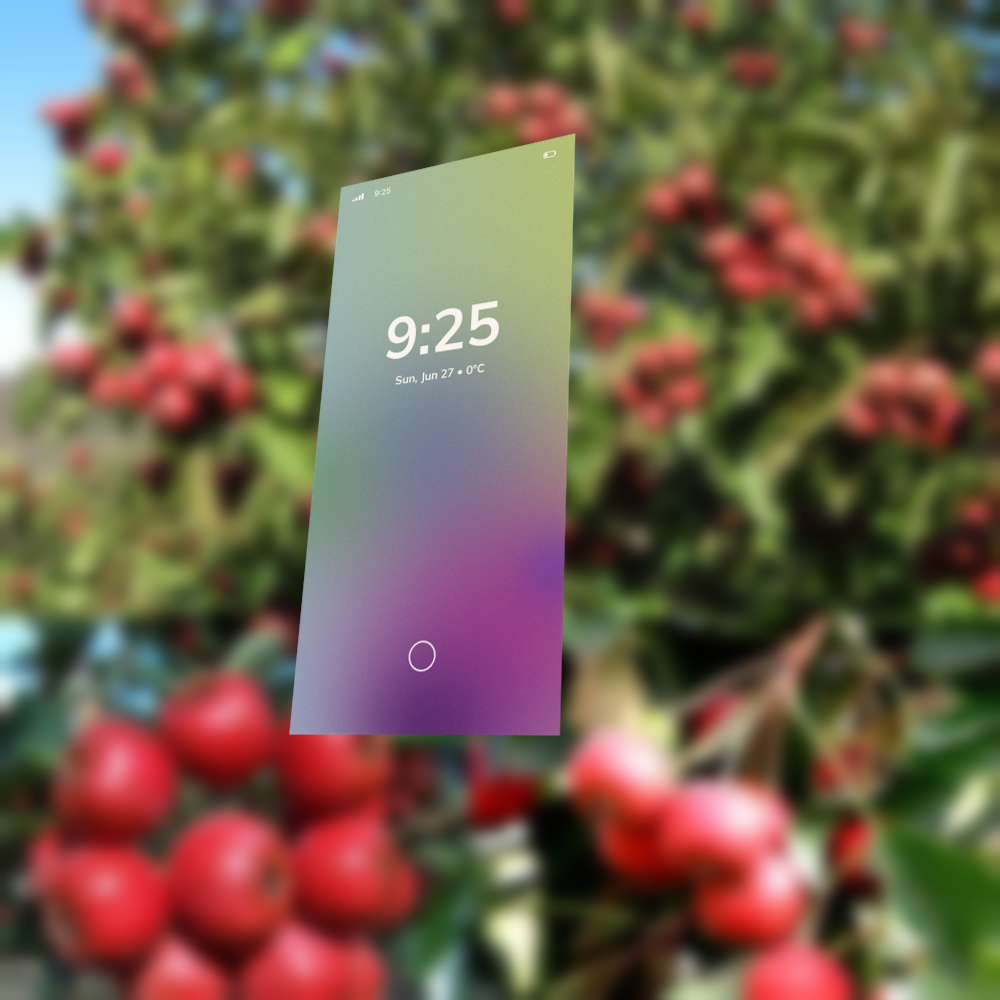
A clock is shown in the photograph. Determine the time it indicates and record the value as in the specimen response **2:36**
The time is **9:25**
